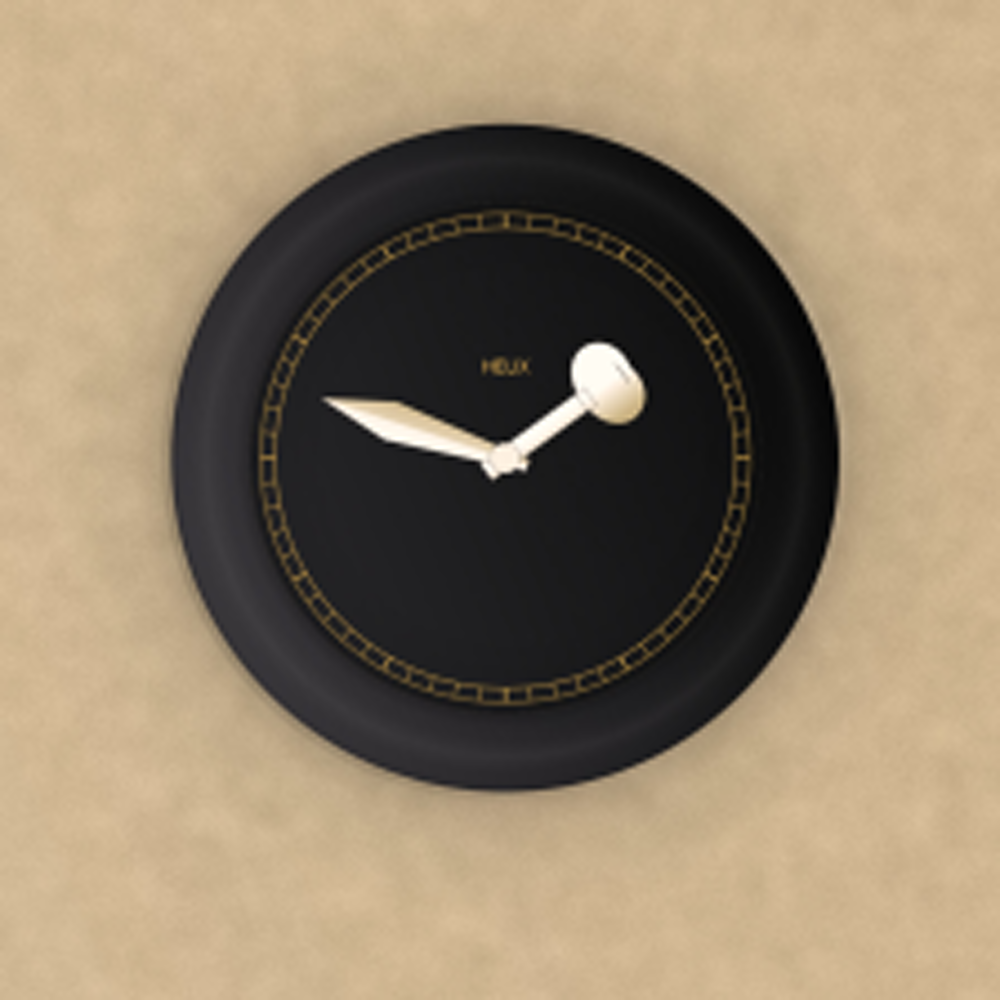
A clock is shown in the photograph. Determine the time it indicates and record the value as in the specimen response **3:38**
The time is **1:48**
